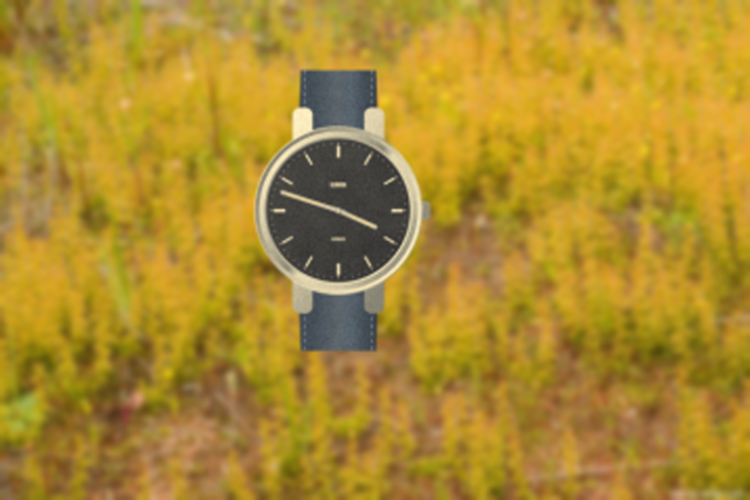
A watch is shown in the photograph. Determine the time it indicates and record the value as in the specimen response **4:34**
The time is **3:48**
